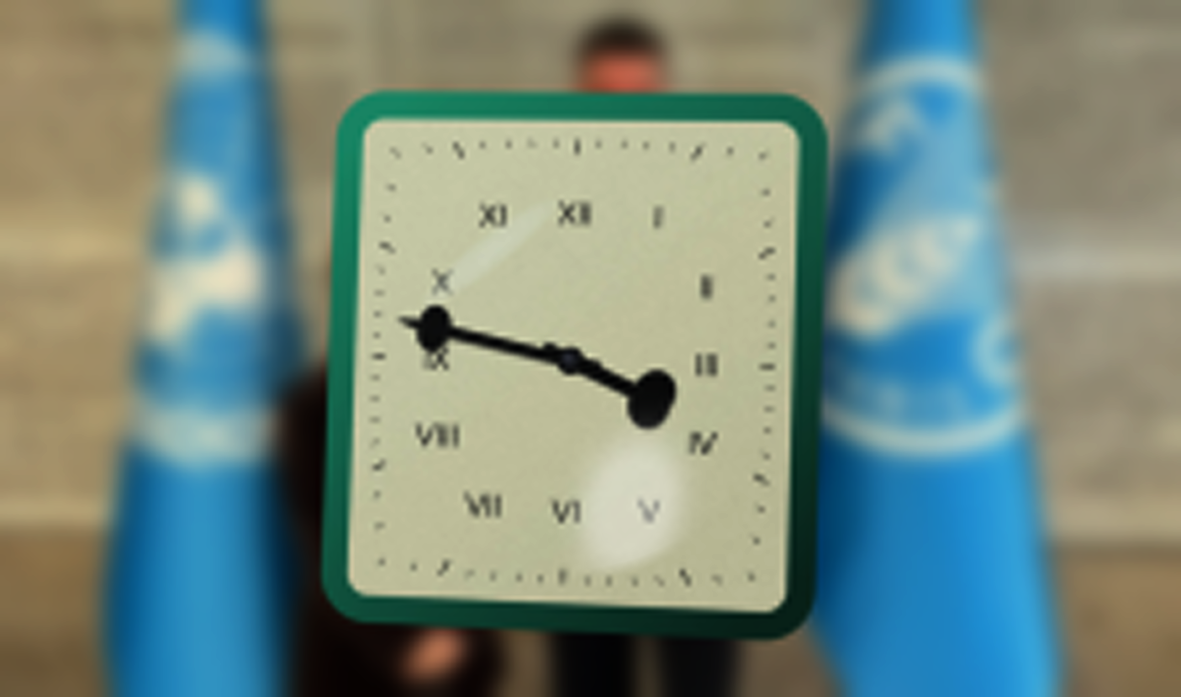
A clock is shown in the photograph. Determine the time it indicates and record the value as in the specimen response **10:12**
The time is **3:47**
